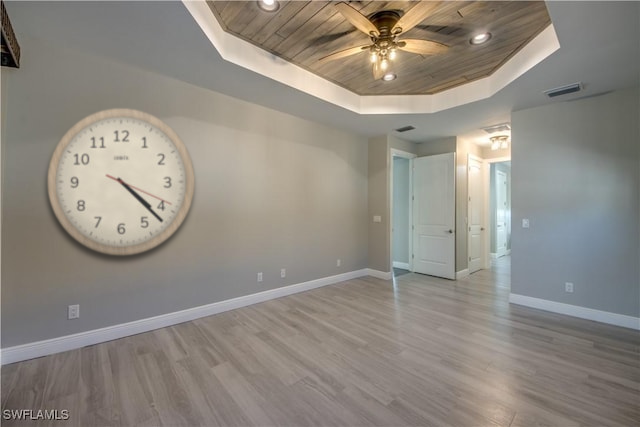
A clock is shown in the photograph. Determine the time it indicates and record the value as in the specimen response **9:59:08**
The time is **4:22:19**
